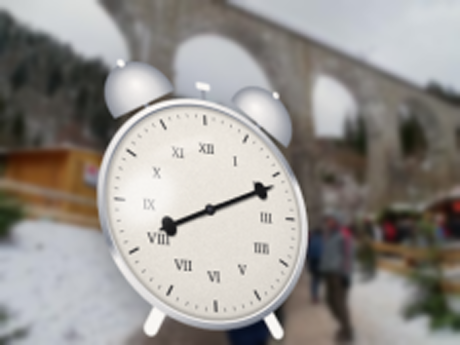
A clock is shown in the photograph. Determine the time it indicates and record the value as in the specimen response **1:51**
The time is **8:11**
